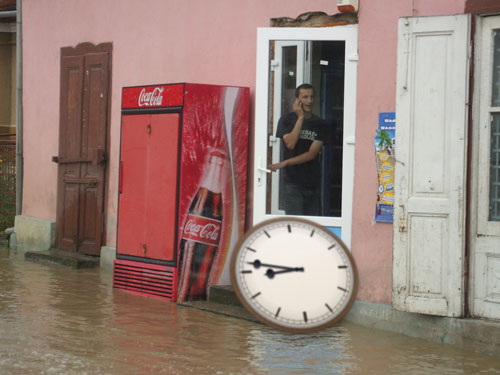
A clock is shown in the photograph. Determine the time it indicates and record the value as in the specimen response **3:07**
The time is **8:47**
